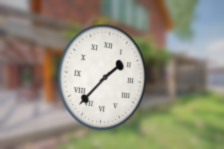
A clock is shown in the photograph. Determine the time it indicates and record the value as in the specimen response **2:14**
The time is **1:37**
